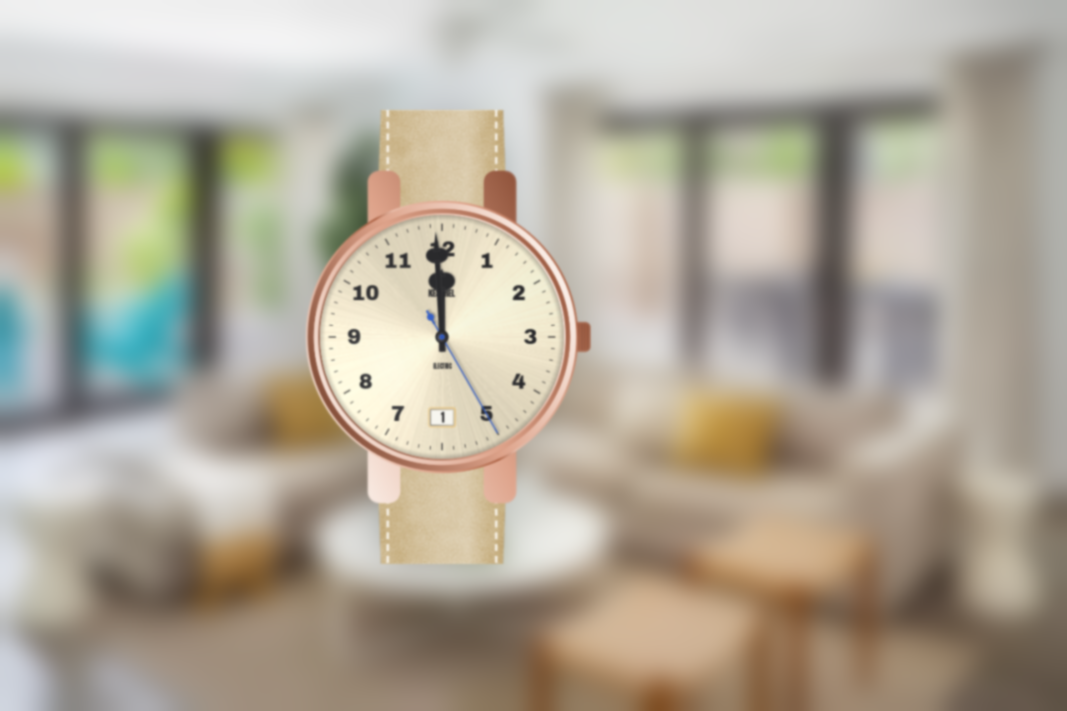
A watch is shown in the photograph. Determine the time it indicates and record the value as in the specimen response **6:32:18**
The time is **11:59:25**
